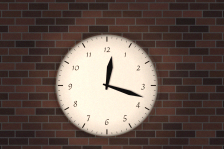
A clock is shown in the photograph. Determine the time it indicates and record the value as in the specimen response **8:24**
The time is **12:18**
